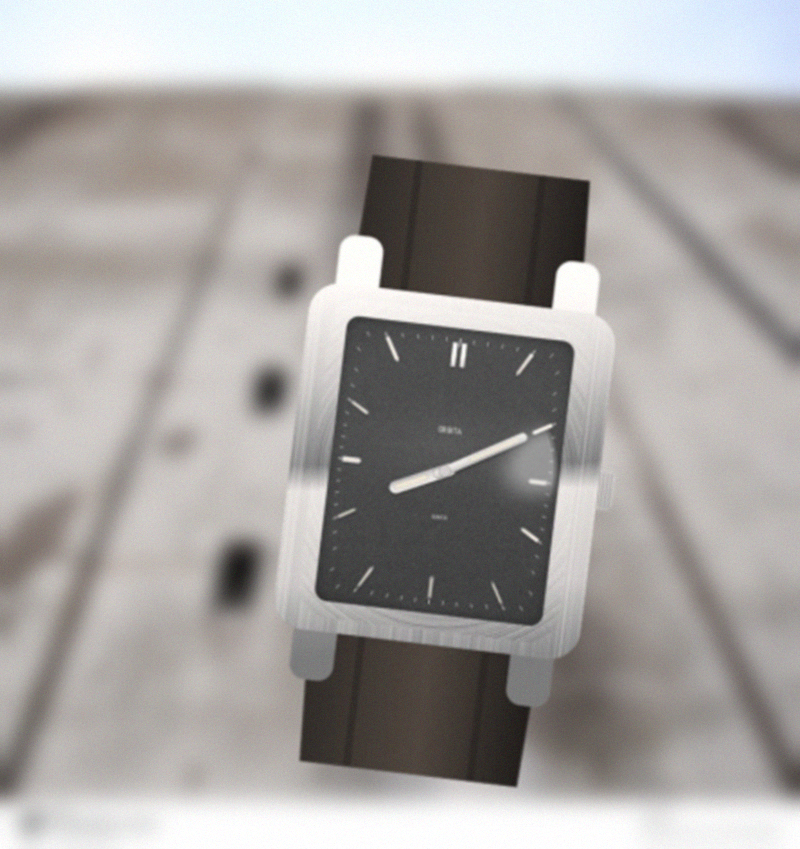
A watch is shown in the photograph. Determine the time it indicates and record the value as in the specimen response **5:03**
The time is **8:10**
